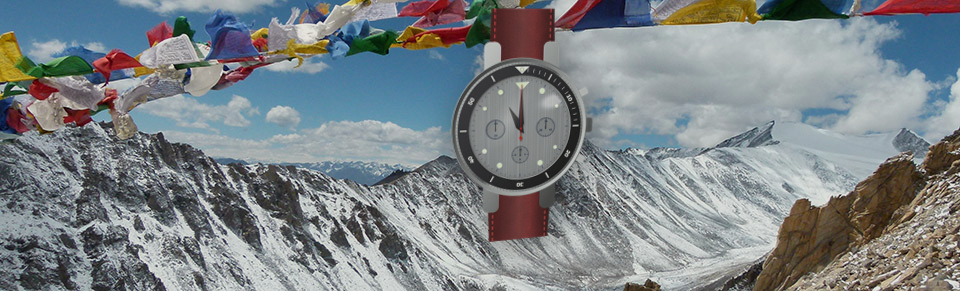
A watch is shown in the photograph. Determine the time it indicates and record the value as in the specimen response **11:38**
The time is **11:00**
